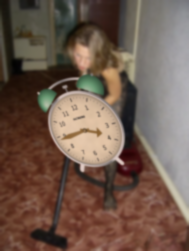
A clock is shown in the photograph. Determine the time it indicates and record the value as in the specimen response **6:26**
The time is **3:44**
